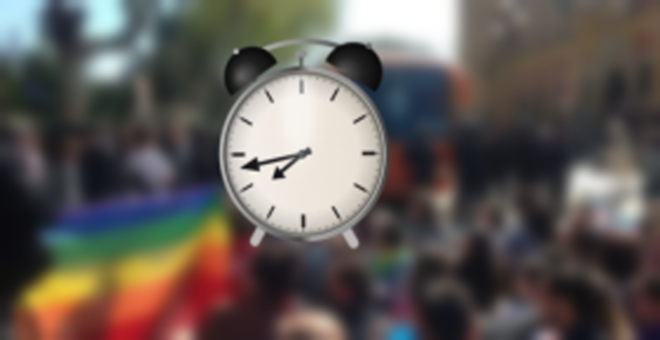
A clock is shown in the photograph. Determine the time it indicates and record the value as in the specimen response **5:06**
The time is **7:43**
